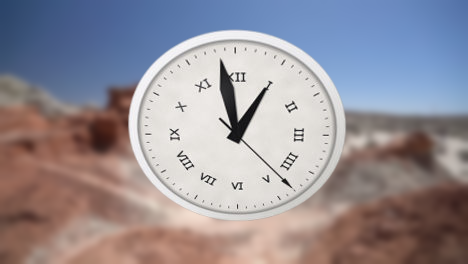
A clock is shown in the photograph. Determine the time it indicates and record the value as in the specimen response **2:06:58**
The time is **12:58:23**
